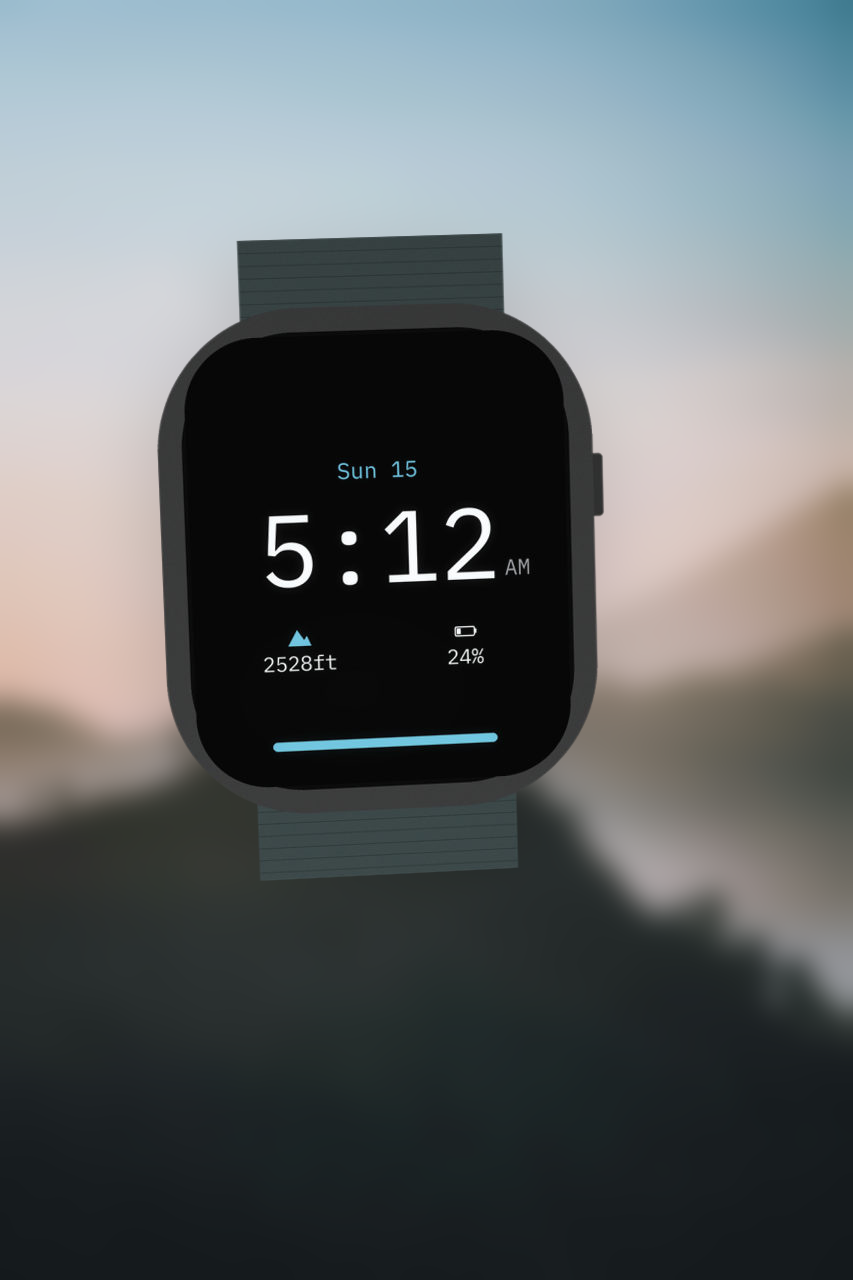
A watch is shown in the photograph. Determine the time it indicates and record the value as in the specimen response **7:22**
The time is **5:12**
